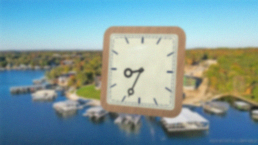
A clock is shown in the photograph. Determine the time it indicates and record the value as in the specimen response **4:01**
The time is **8:34**
